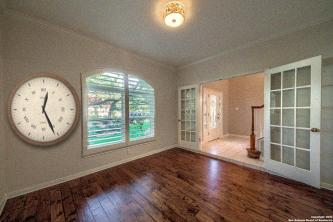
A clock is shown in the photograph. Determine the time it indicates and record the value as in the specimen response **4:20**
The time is **12:26**
